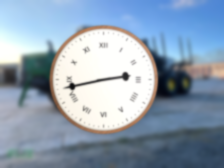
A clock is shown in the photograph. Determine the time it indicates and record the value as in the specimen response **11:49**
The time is **2:43**
